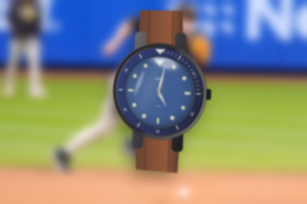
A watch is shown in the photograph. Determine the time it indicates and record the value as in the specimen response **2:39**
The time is **5:02**
